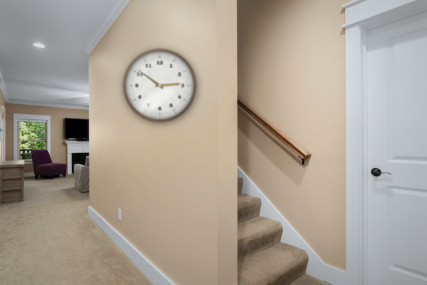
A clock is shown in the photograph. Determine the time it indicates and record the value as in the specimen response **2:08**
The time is **2:51**
